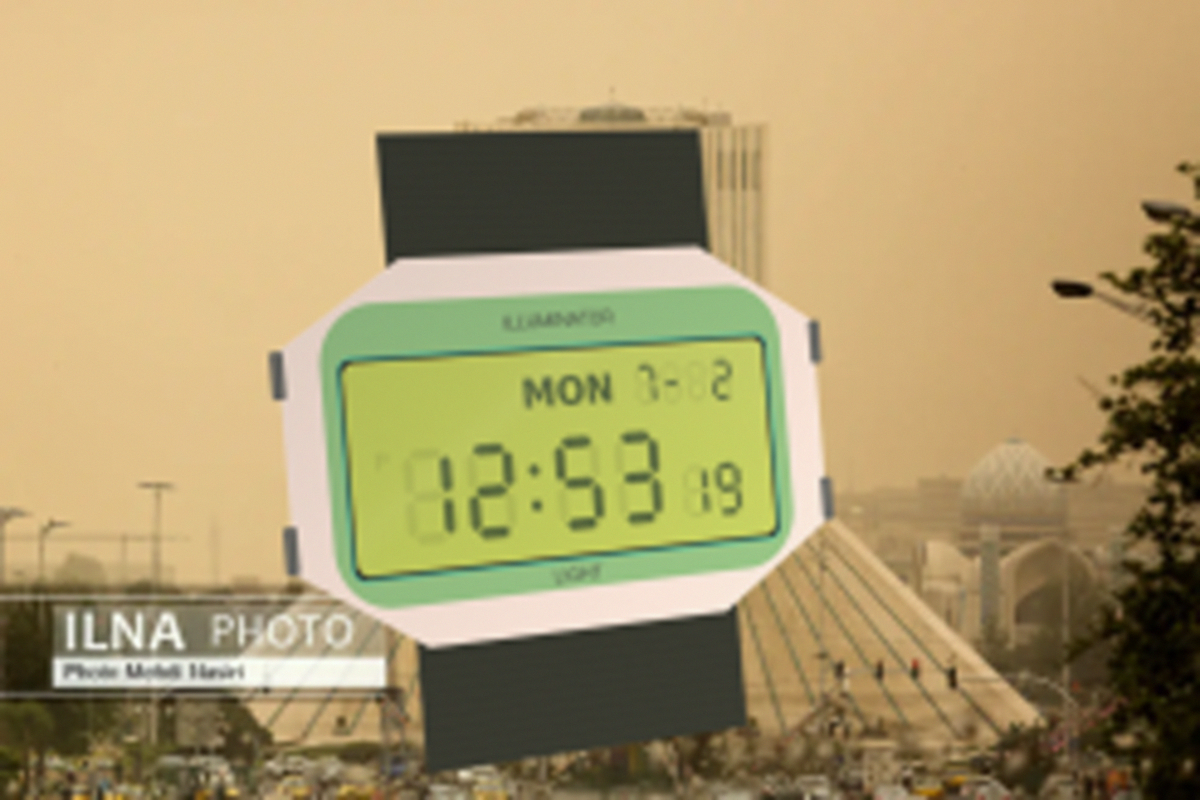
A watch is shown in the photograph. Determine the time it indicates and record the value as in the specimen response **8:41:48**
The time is **12:53:19**
